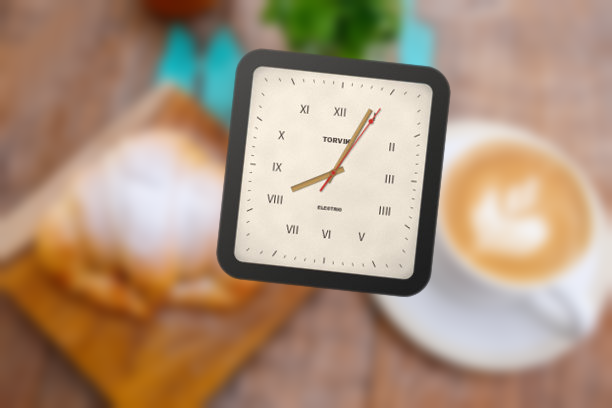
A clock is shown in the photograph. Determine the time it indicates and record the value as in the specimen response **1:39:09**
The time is **8:04:05**
